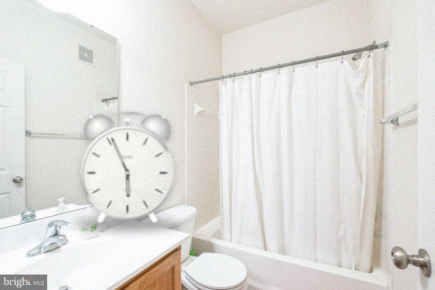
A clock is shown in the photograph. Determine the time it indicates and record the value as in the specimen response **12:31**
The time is **5:56**
